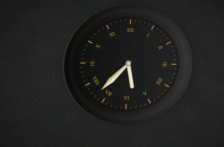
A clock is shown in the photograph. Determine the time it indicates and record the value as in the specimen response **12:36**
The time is **5:37**
